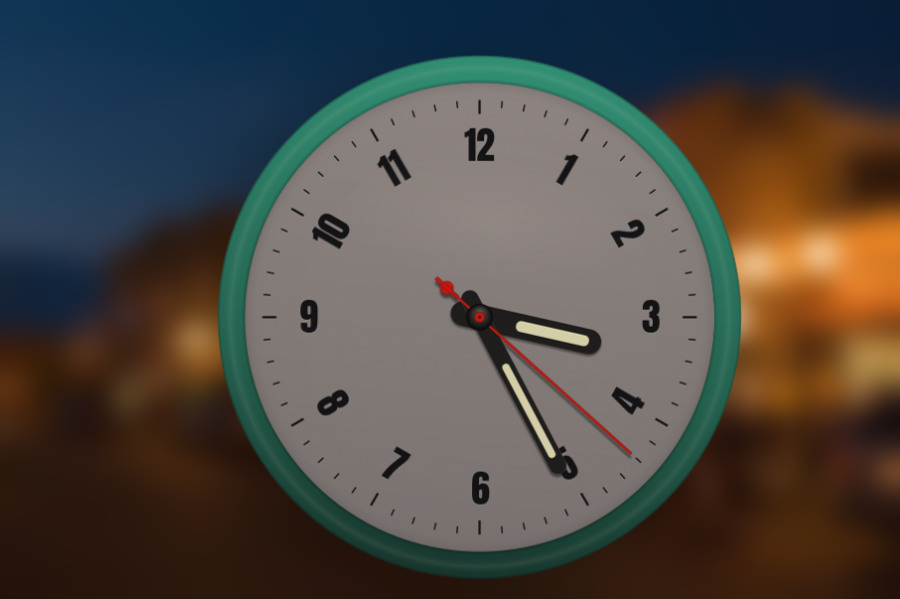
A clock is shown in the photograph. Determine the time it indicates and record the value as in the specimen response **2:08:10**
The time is **3:25:22**
